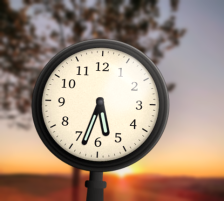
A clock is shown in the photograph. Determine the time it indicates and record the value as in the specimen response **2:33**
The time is **5:33**
